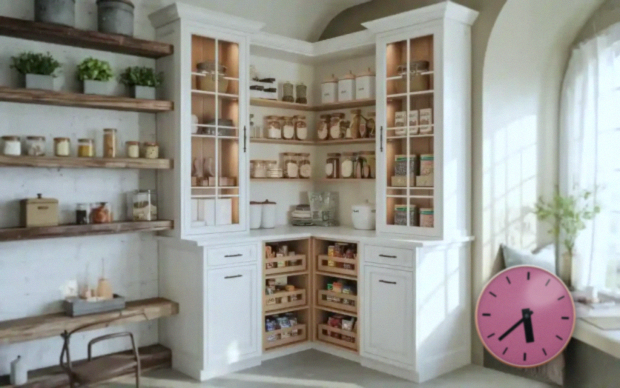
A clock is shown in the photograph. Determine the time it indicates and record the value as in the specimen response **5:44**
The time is **5:38**
